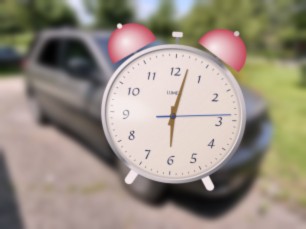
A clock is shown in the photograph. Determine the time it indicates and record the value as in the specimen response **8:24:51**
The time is **6:02:14**
